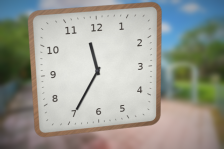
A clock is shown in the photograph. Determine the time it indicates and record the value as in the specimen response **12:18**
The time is **11:35**
